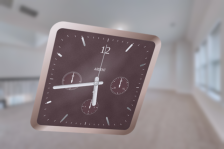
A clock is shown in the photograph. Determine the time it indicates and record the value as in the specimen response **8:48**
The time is **5:43**
